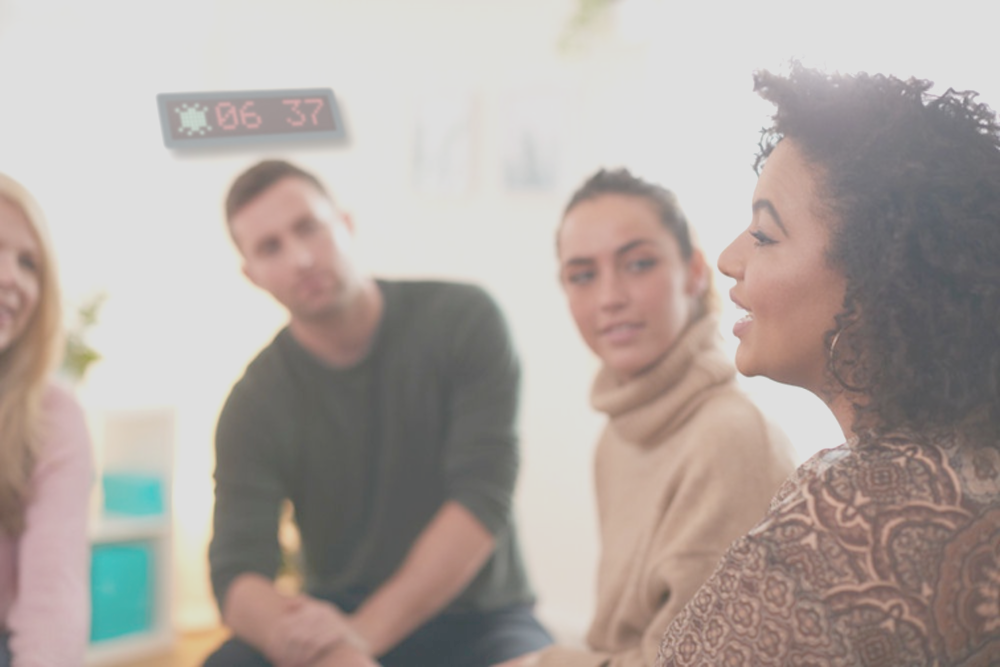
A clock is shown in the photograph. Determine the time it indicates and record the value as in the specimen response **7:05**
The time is **6:37**
